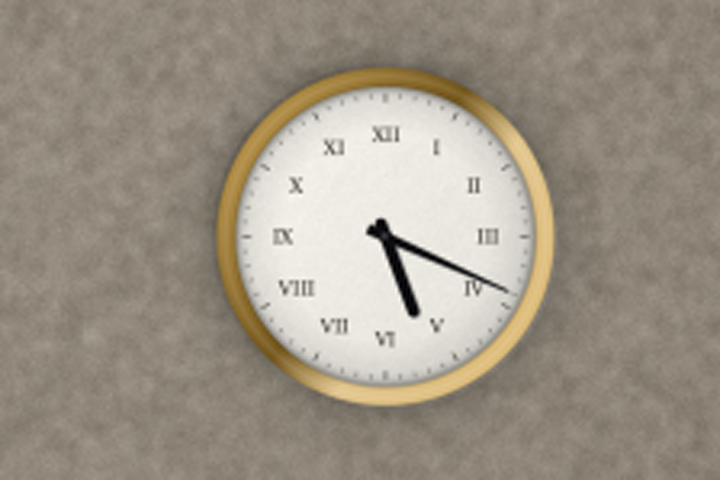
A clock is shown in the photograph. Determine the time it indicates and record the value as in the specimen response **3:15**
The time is **5:19**
